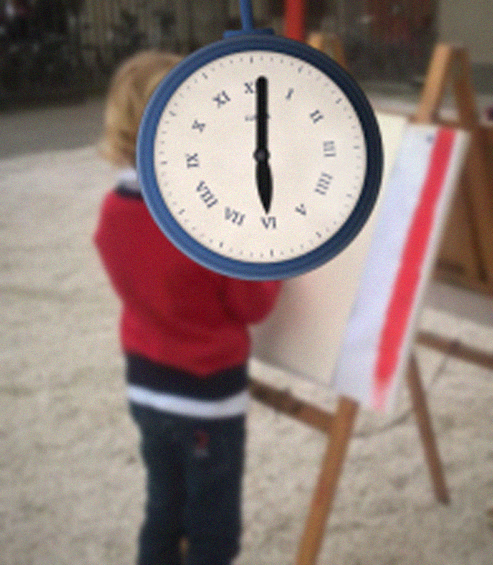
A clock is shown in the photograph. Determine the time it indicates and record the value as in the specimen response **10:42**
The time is **6:01**
